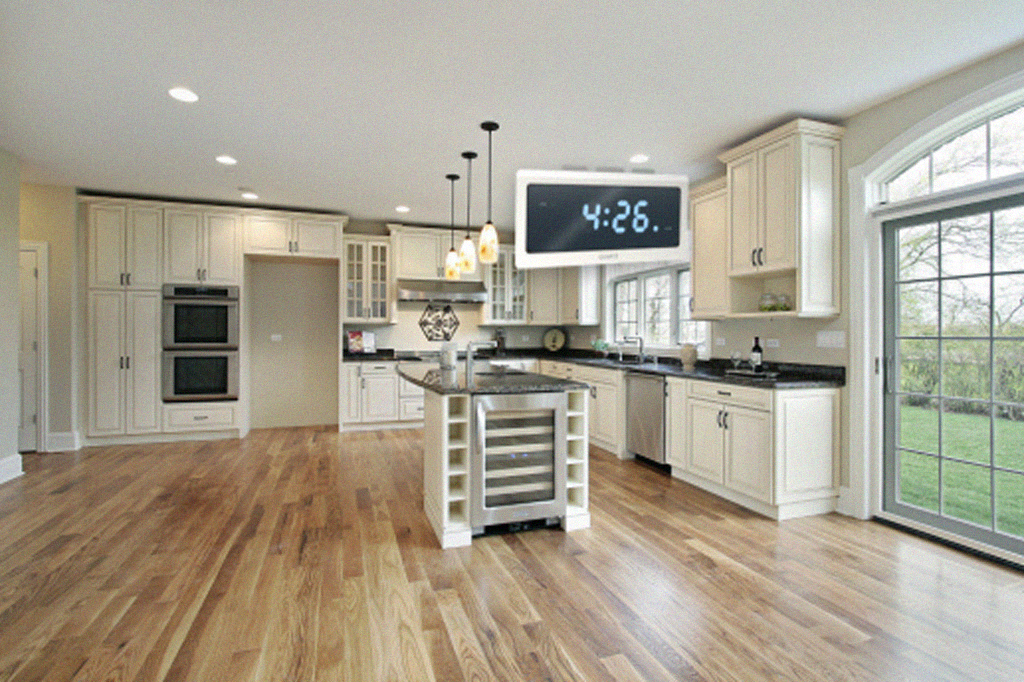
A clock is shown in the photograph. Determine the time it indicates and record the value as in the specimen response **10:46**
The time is **4:26**
